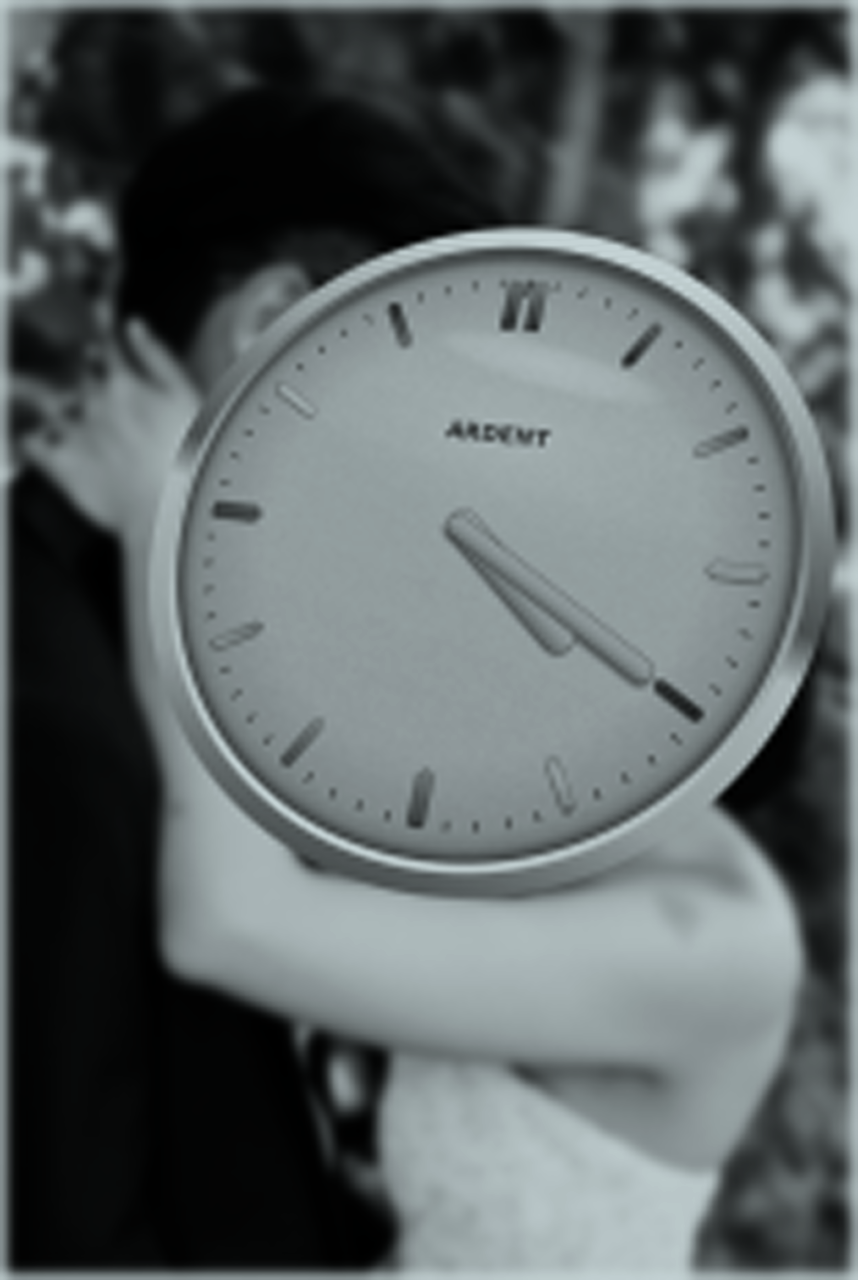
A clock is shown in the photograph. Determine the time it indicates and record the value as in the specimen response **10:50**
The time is **4:20**
